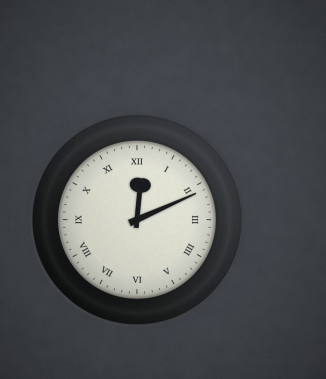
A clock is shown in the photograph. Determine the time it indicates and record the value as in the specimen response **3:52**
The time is **12:11**
